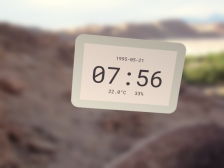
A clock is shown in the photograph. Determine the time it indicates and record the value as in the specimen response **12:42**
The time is **7:56**
